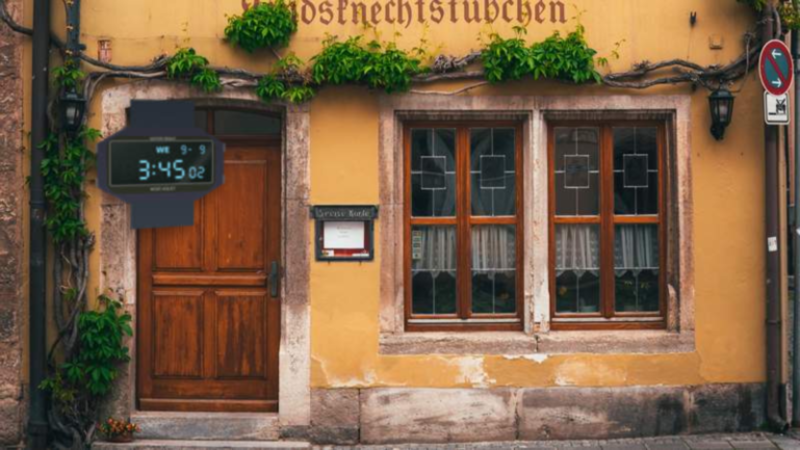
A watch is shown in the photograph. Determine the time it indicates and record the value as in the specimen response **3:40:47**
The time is **3:45:02**
